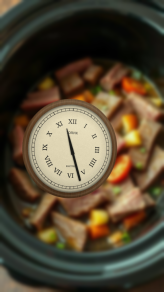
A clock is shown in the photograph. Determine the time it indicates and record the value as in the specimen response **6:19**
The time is **11:27**
